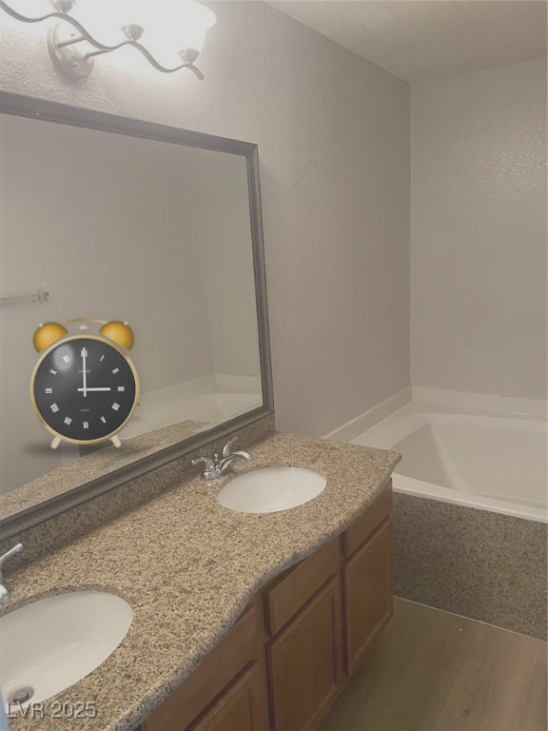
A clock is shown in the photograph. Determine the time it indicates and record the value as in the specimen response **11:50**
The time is **3:00**
